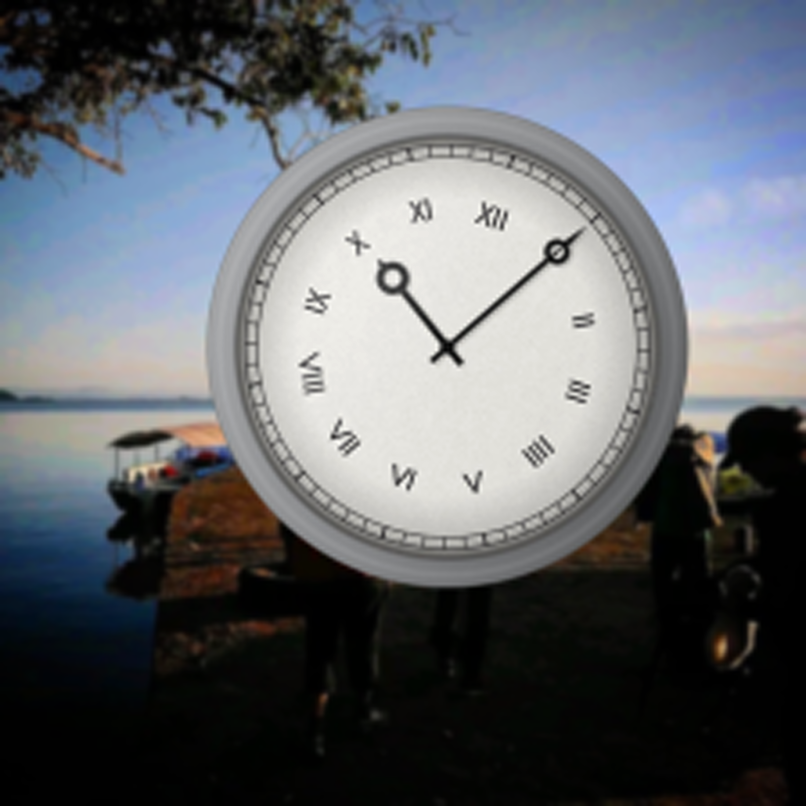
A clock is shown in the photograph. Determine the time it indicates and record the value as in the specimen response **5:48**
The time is **10:05**
